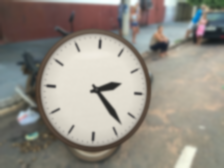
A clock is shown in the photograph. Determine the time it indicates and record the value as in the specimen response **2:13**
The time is **2:23**
